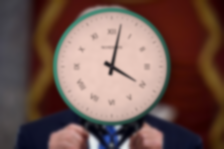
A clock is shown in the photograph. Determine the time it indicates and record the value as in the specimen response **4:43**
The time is **4:02**
